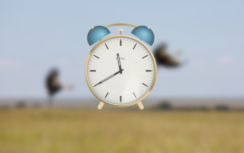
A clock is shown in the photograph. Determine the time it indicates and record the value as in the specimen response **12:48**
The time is **11:40**
